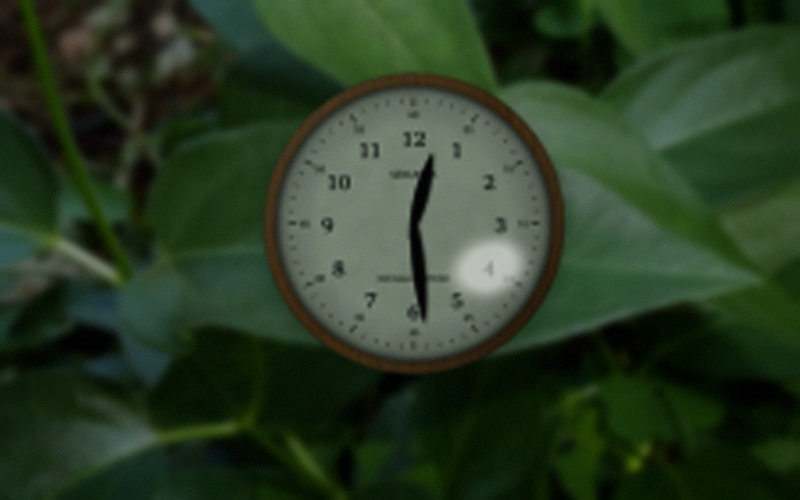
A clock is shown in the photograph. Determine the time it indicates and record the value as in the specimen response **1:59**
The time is **12:29**
